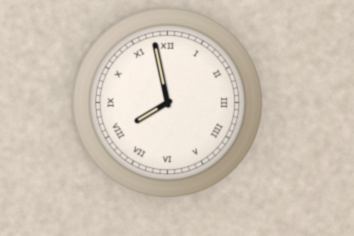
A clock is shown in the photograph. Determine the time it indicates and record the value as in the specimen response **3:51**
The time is **7:58**
